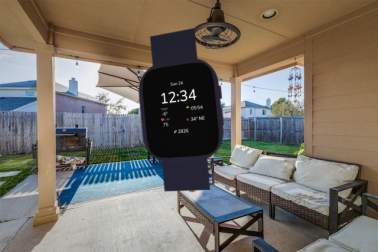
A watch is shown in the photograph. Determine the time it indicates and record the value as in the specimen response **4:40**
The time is **12:34**
